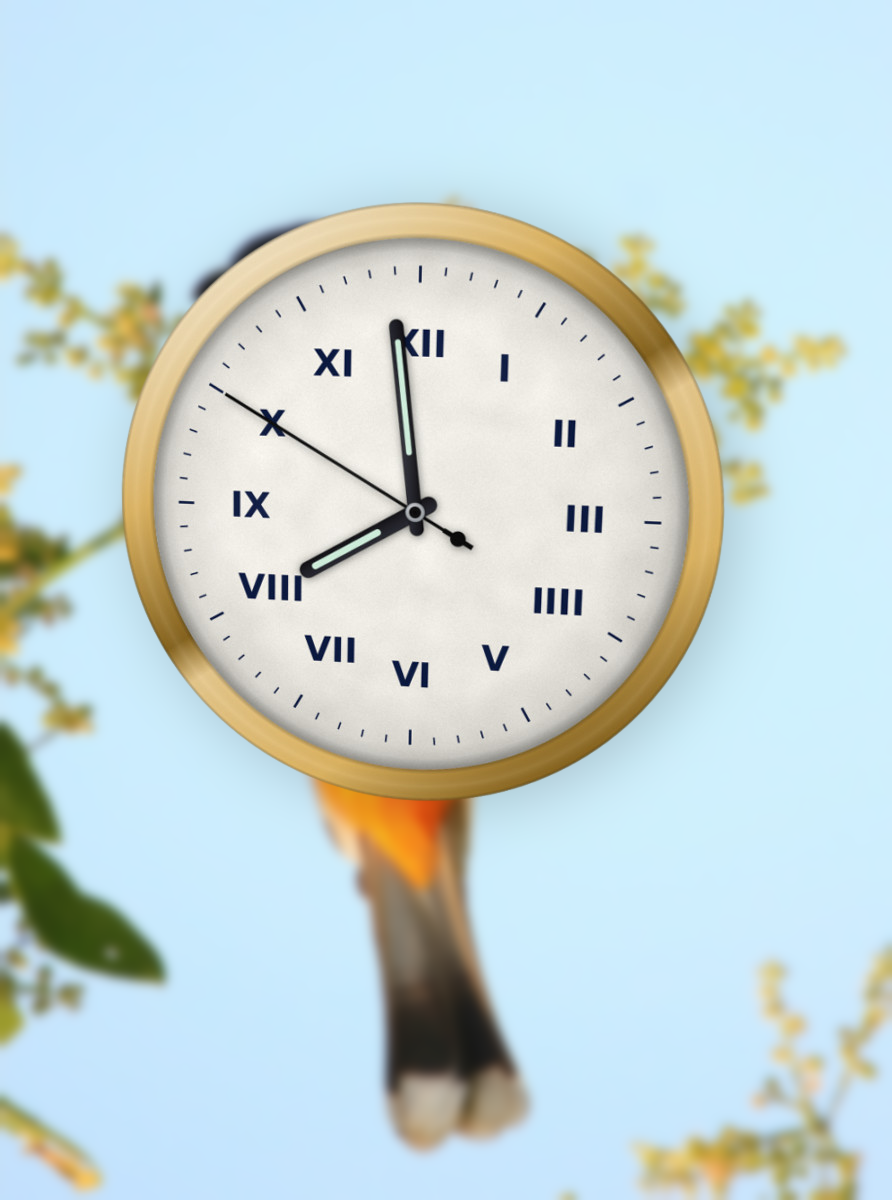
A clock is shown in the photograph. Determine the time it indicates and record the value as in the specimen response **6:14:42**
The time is **7:58:50**
